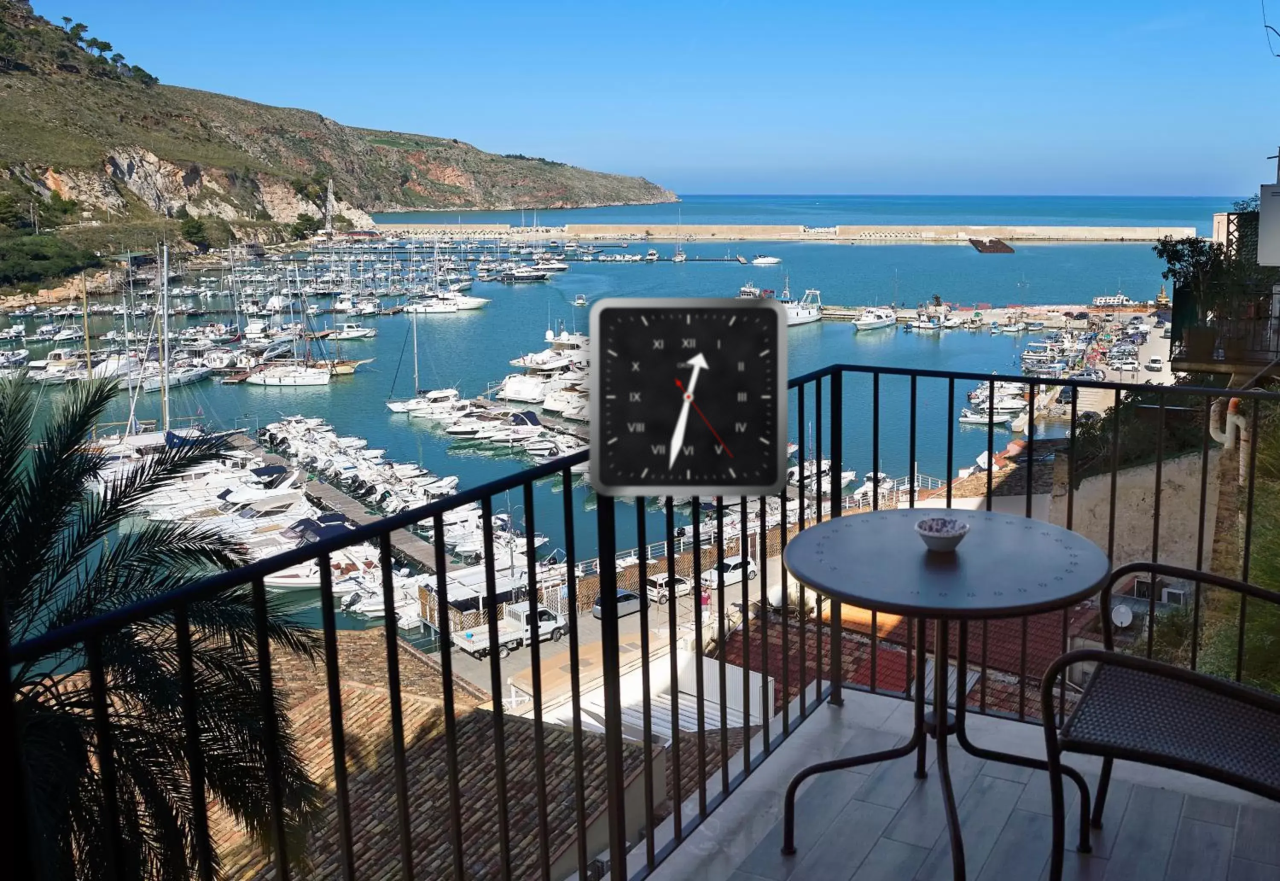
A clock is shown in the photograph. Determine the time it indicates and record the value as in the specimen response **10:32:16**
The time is **12:32:24**
